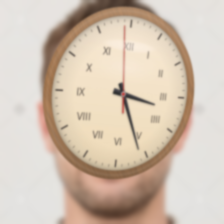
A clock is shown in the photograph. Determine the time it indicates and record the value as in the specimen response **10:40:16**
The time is **3:25:59**
